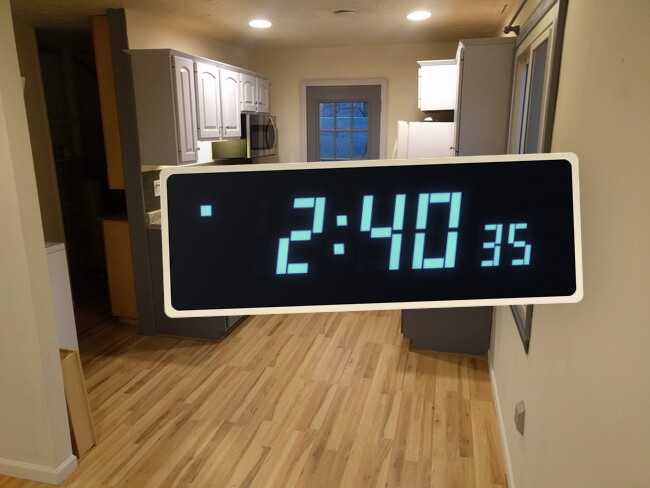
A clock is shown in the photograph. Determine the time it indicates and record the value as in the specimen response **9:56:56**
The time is **2:40:35**
